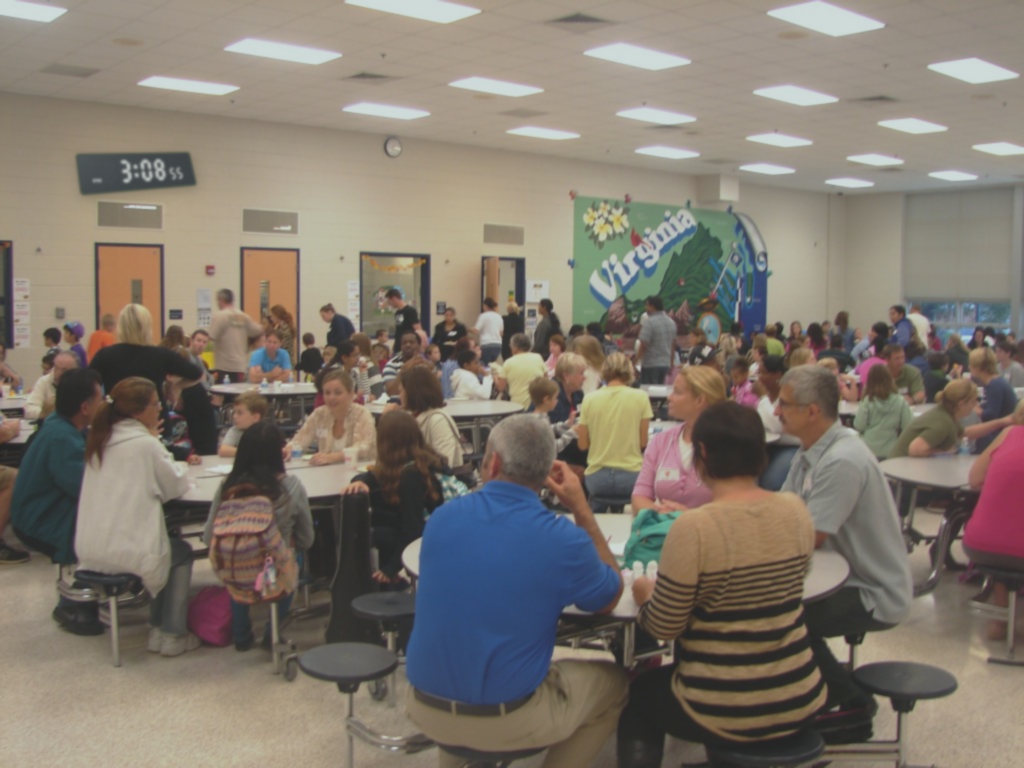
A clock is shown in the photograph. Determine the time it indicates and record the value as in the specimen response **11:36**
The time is **3:08**
